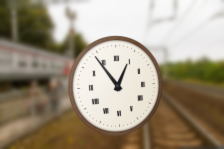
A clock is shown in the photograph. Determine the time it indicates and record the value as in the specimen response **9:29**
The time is **12:54**
